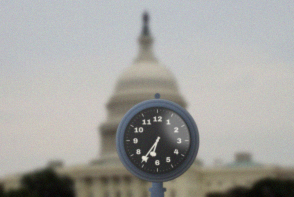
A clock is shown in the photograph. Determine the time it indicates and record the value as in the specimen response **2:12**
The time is **6:36**
